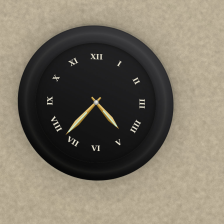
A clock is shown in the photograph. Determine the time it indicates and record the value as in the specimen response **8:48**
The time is **4:37**
